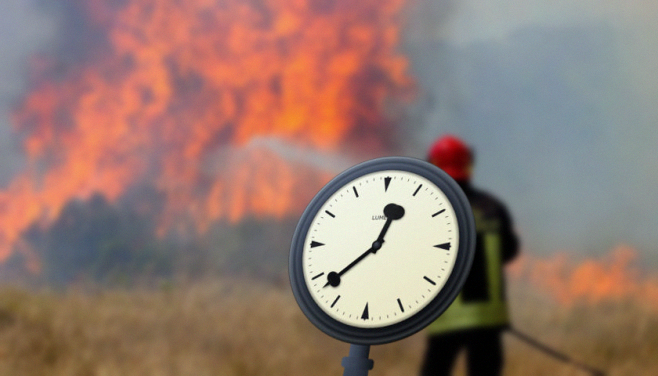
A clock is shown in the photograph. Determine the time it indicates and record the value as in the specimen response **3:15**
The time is **12:38**
